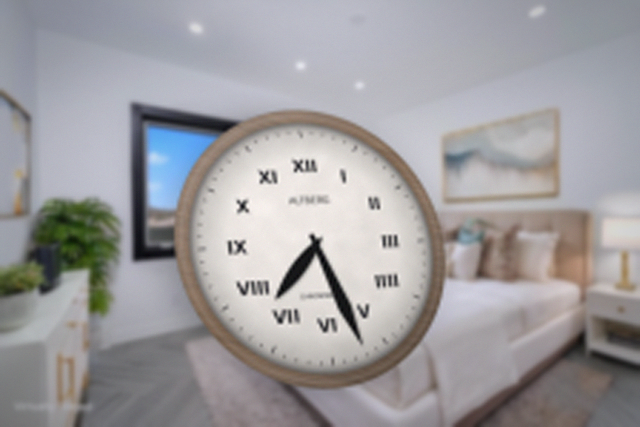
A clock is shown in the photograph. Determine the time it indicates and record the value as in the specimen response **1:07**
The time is **7:27**
